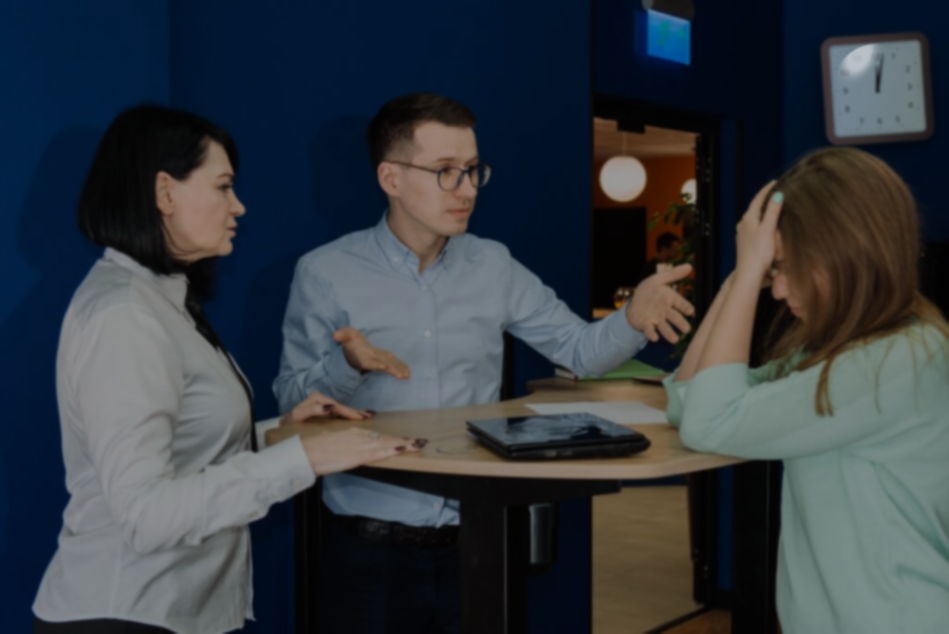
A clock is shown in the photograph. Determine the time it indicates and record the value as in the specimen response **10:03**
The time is **12:02**
